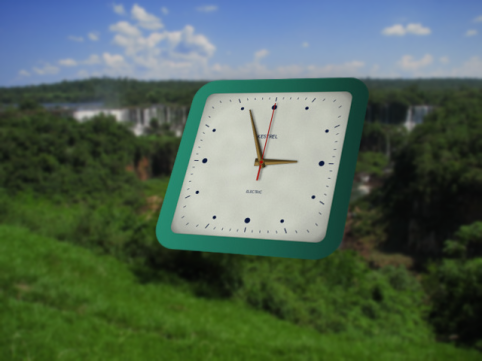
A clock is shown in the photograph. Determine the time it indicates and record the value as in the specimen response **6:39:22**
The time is **2:56:00**
